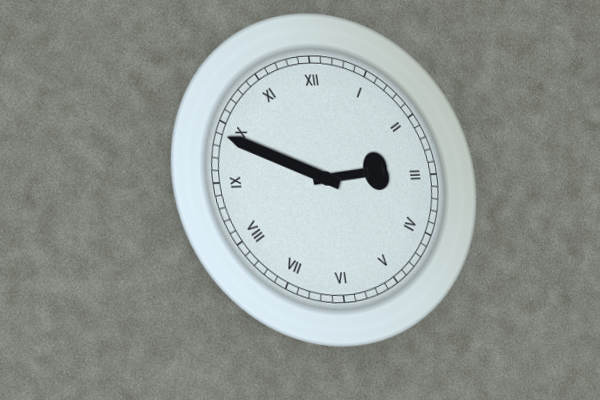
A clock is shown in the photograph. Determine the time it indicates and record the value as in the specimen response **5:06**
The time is **2:49**
